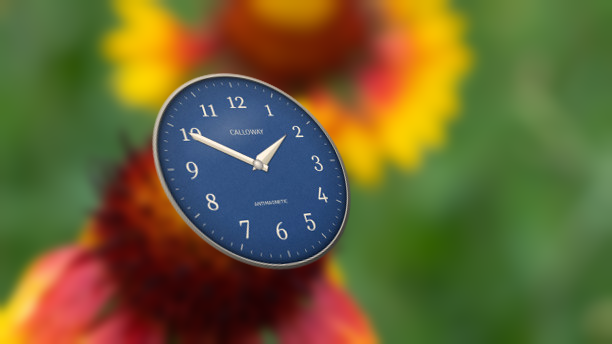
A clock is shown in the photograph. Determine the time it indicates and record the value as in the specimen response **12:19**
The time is **1:50**
